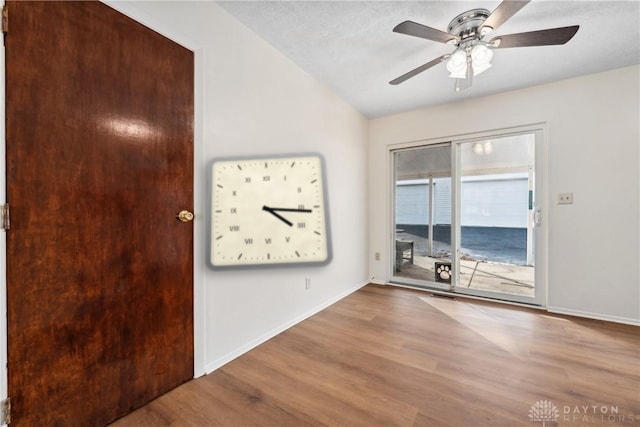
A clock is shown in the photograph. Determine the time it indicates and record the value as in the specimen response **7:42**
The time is **4:16**
